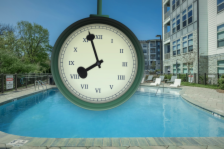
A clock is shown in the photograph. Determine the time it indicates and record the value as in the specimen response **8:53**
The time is **7:57**
